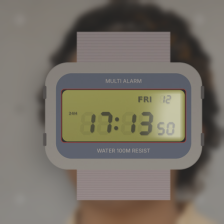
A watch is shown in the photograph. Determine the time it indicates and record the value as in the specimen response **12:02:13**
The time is **17:13:50**
